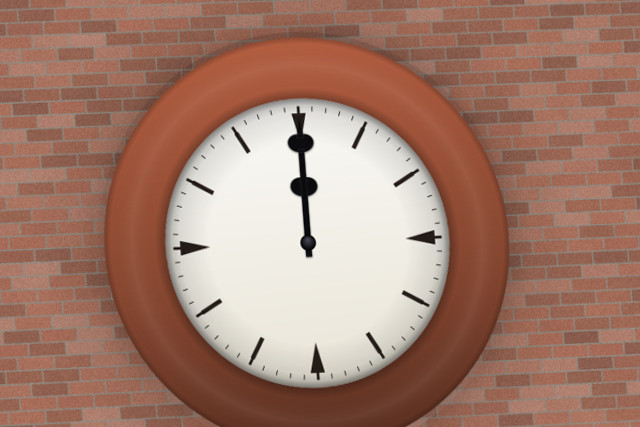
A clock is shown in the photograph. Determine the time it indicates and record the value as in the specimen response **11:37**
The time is **12:00**
